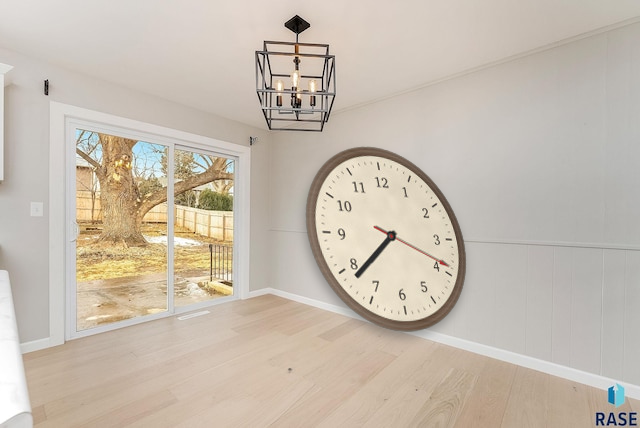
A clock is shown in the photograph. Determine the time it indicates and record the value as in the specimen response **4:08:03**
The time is **7:38:19**
